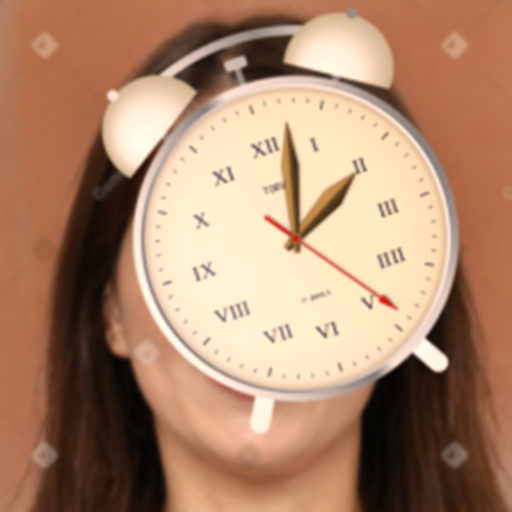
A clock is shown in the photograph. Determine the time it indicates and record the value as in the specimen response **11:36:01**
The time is **2:02:24**
